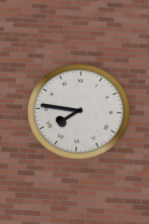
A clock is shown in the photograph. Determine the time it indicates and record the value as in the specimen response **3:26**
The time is **7:46**
